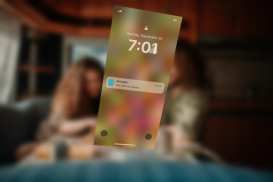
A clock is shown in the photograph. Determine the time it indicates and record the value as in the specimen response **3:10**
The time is **7:01**
